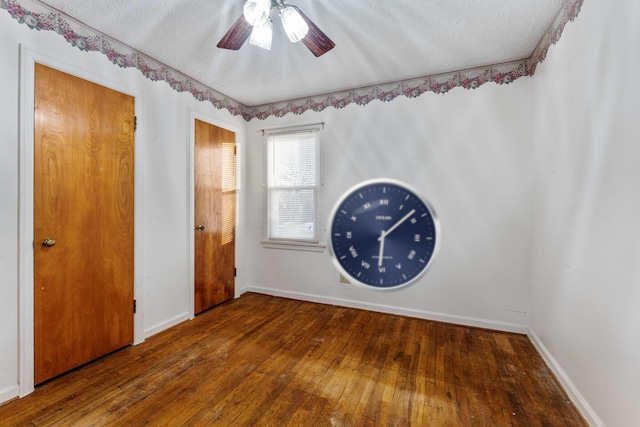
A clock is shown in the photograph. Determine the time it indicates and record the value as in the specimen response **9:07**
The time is **6:08**
